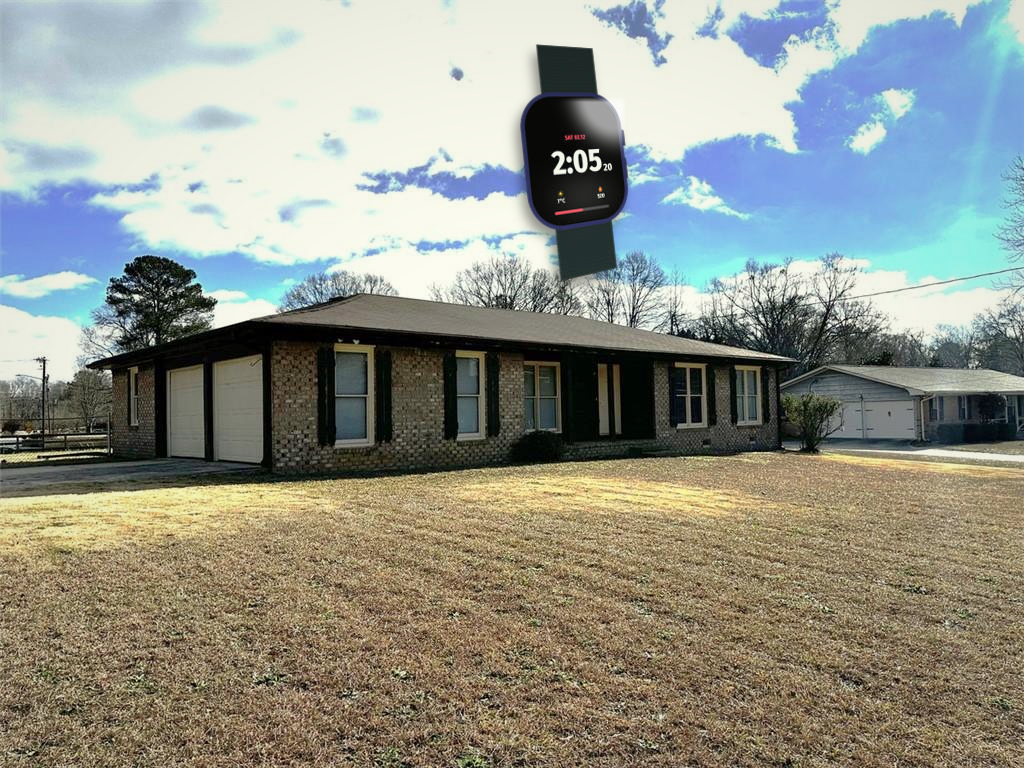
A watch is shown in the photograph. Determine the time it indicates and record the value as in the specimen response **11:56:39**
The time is **2:05:20**
